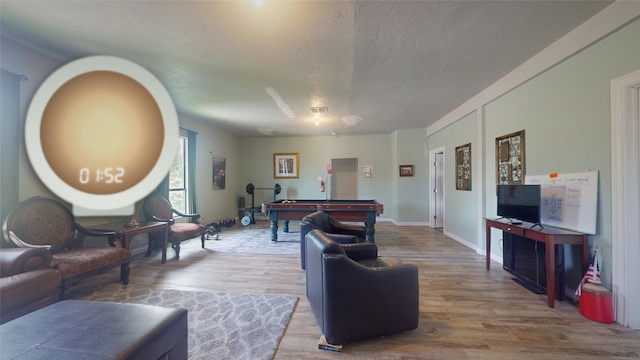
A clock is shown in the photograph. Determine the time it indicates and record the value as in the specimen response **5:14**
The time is **1:52**
